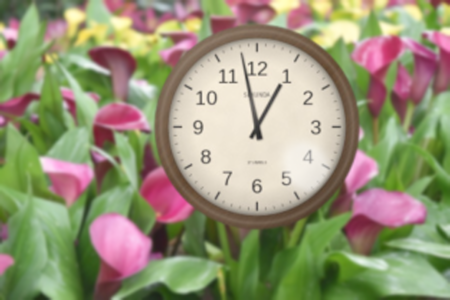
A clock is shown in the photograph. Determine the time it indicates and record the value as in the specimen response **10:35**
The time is **12:58**
